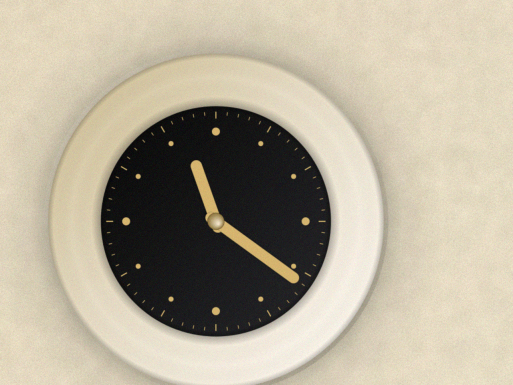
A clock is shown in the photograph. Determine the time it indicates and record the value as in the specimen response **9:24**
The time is **11:21**
